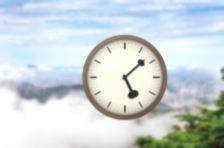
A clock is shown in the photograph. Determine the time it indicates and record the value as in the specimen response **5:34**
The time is **5:08**
